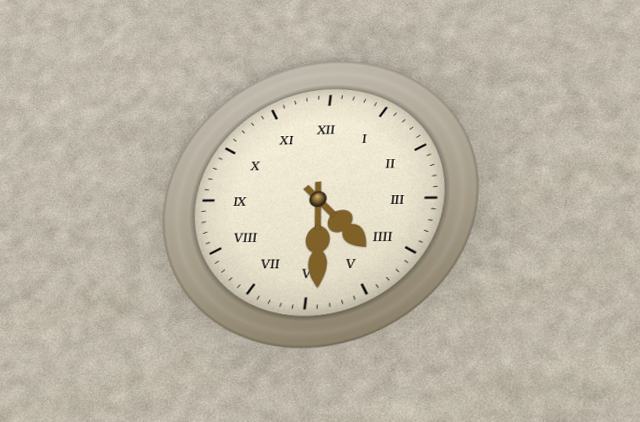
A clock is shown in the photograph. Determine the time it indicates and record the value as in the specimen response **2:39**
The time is **4:29**
